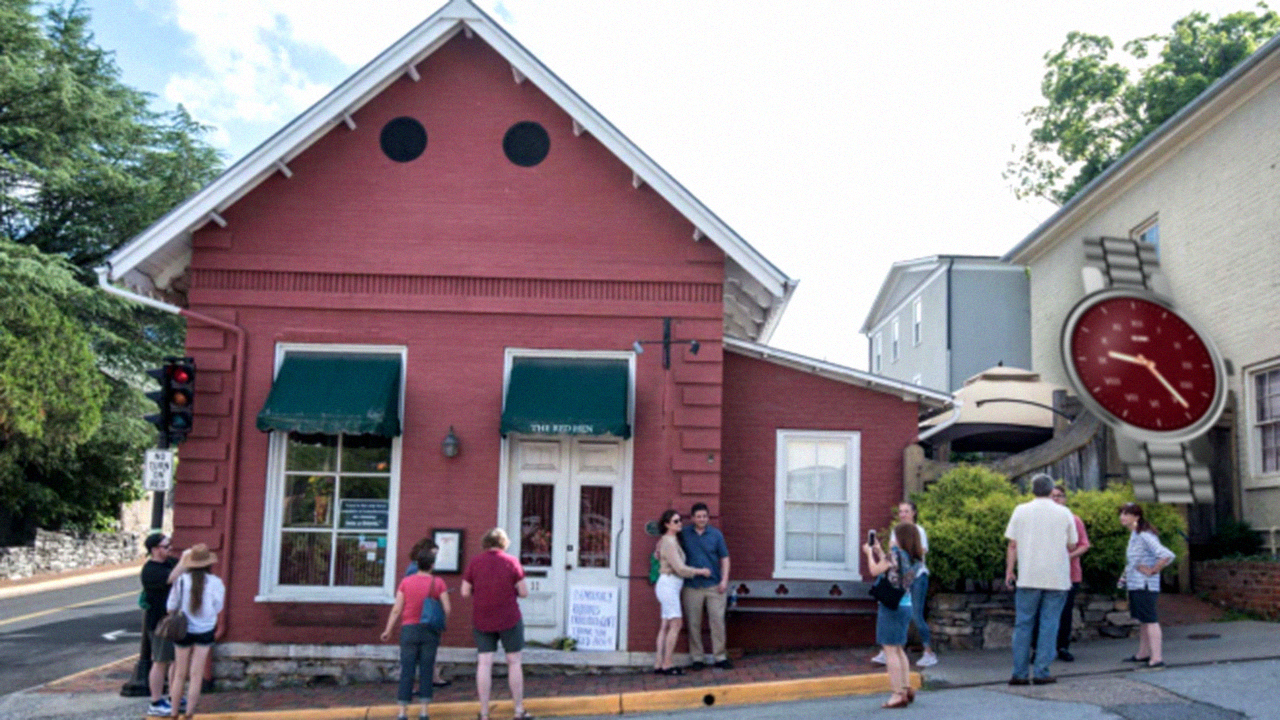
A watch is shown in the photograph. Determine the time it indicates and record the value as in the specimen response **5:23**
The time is **9:24**
